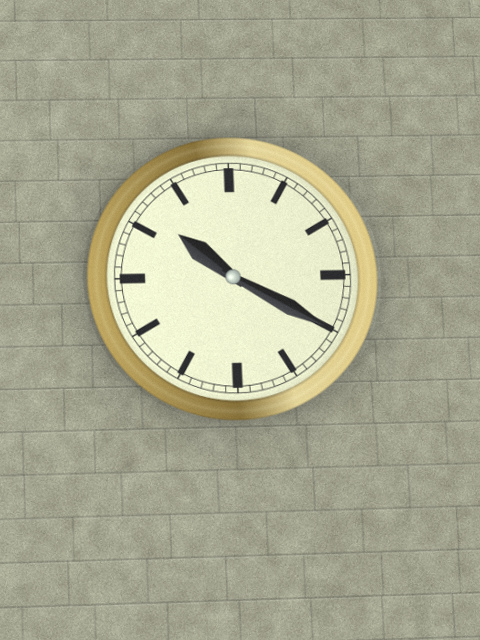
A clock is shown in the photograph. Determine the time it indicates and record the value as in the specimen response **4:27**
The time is **10:20**
